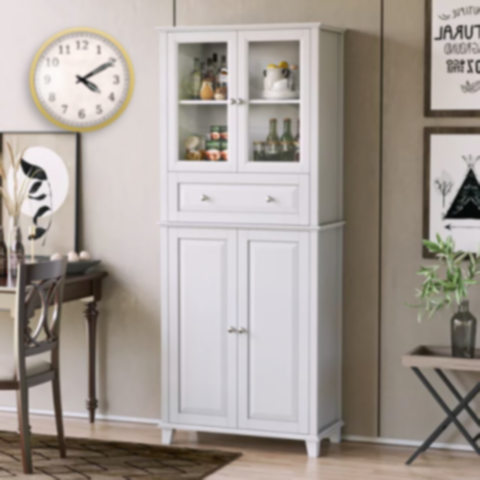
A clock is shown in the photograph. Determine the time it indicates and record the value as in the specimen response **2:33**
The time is **4:10**
